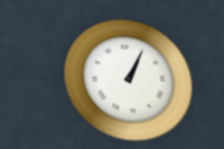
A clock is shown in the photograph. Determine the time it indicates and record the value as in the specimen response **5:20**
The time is **1:05**
